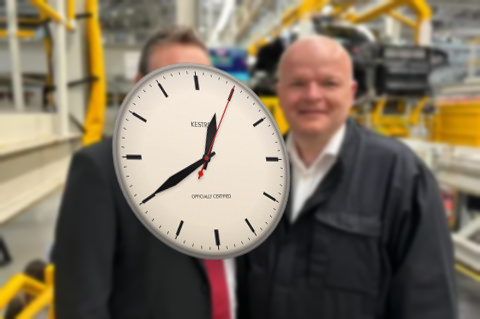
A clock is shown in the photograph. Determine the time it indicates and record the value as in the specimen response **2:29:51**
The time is **12:40:05**
